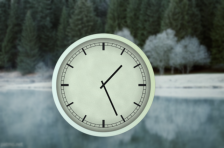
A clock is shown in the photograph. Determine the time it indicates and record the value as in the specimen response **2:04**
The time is **1:26**
